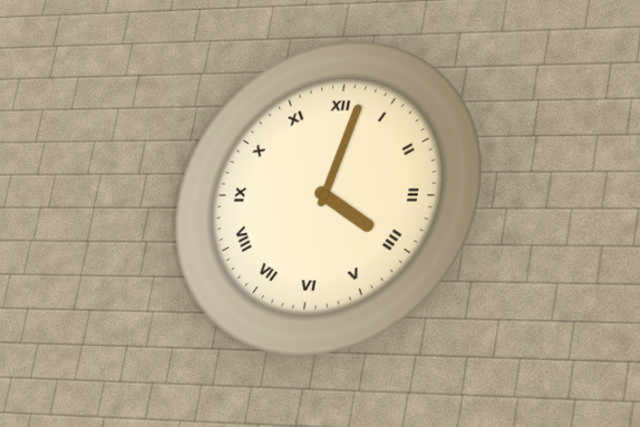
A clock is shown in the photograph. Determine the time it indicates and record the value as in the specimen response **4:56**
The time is **4:02**
